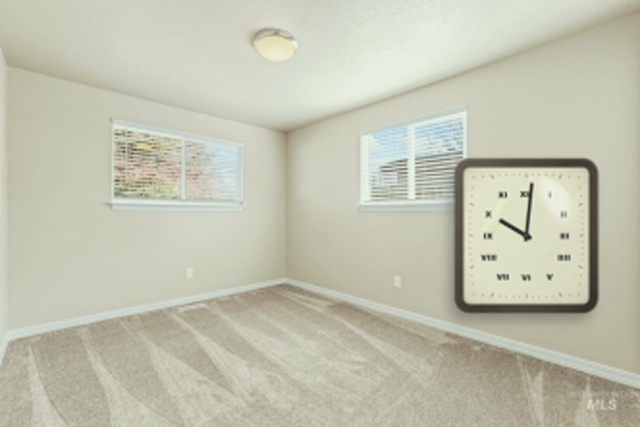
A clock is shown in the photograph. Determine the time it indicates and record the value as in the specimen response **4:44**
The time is **10:01**
